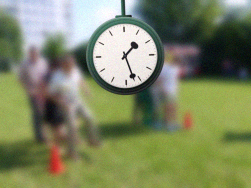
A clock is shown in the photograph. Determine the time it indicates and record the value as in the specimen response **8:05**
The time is **1:27**
